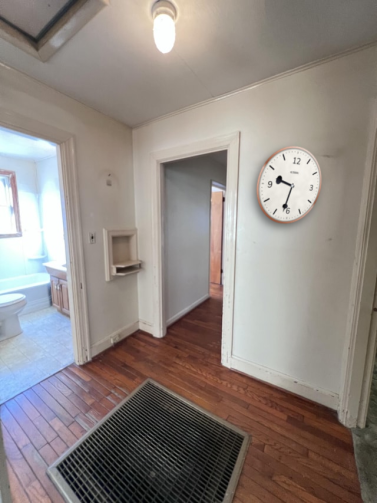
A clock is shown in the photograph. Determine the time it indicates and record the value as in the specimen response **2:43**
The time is **9:32**
